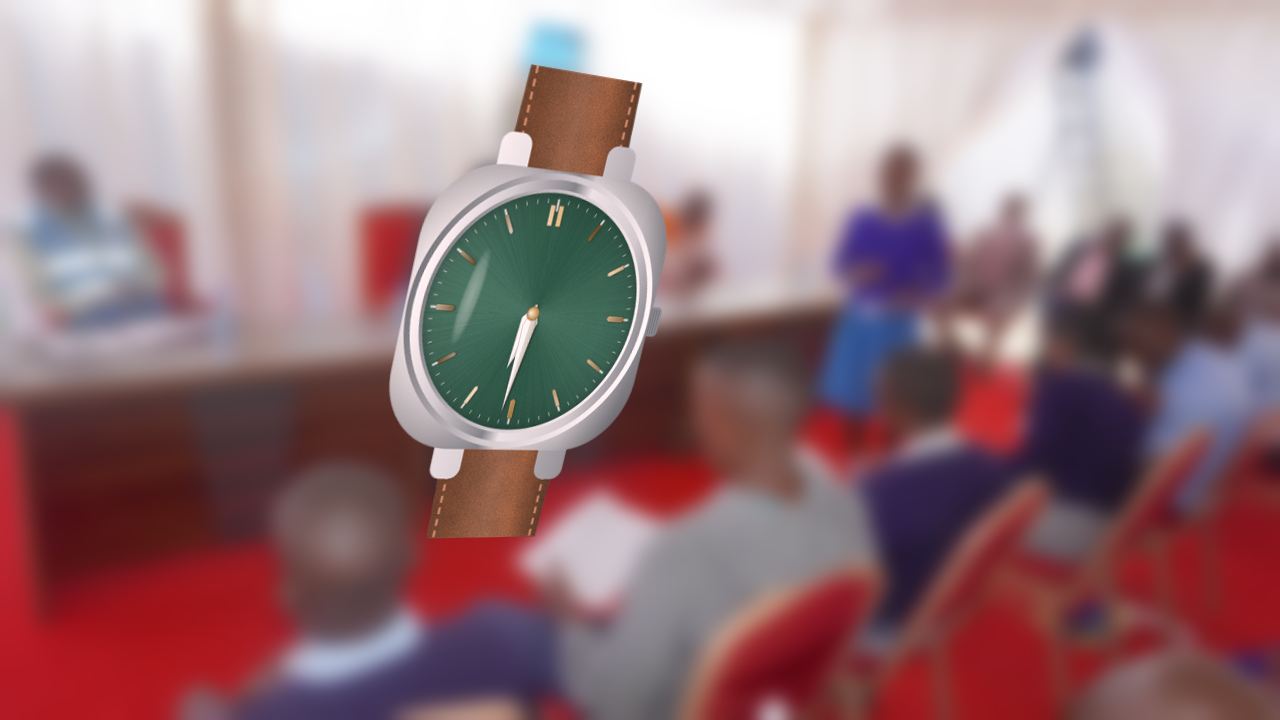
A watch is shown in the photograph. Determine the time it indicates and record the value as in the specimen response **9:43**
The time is **6:31**
